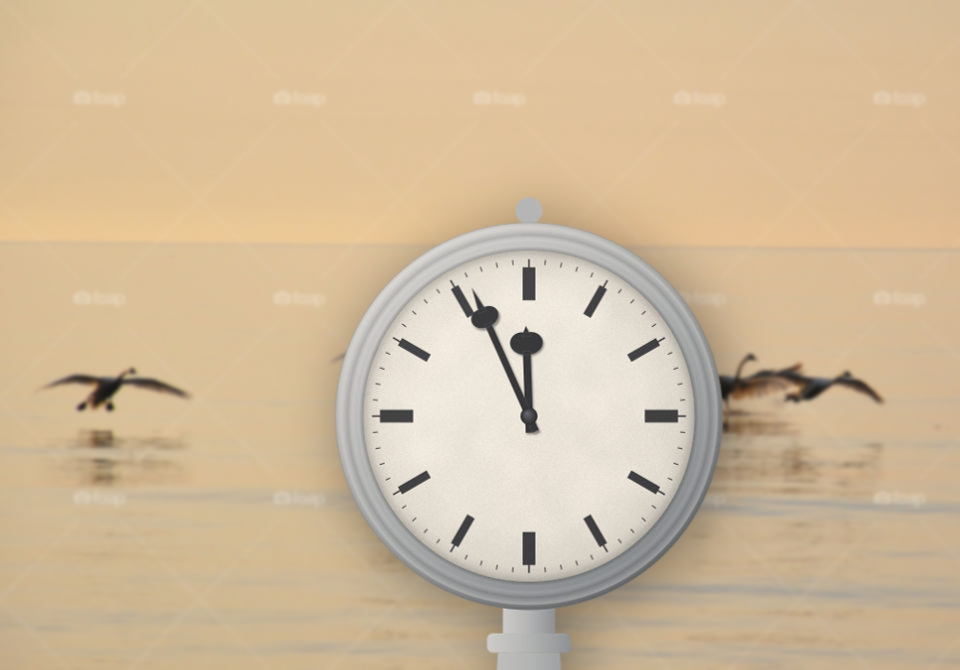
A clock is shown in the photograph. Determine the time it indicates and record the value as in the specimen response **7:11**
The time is **11:56**
